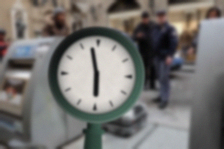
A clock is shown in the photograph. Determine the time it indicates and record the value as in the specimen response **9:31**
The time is **5:58**
